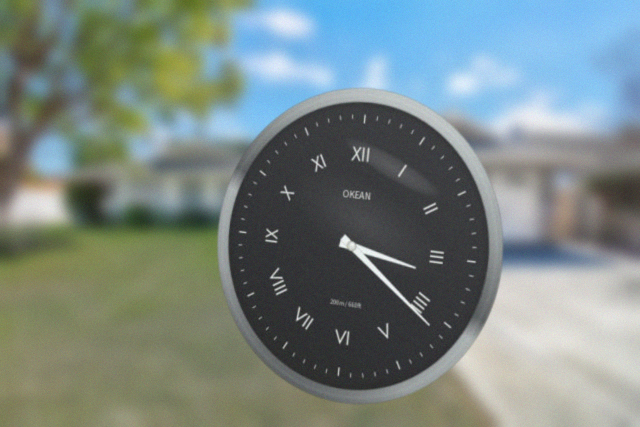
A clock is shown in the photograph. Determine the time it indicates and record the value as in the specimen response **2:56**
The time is **3:21**
